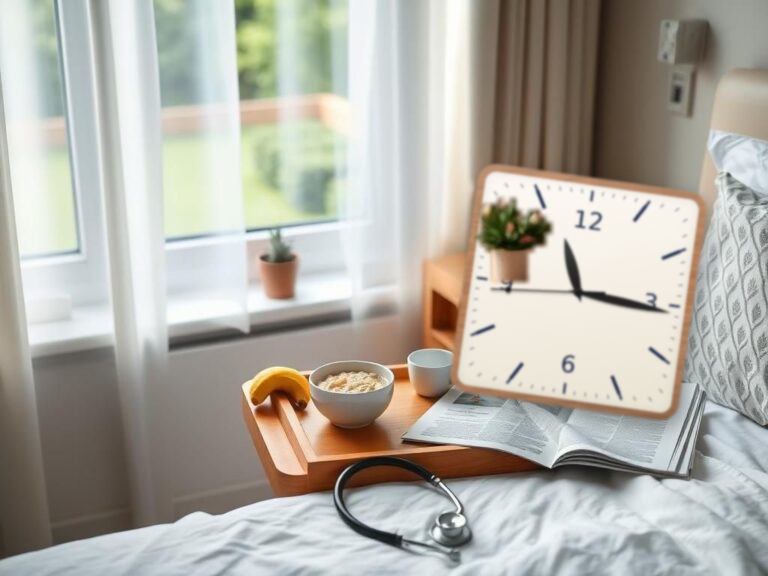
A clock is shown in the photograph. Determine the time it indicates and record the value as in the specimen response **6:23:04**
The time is **11:15:44**
